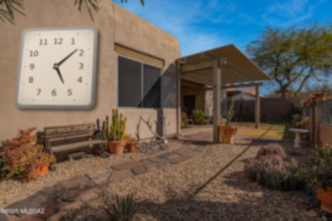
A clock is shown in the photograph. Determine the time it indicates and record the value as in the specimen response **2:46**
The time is **5:08**
